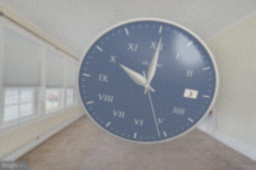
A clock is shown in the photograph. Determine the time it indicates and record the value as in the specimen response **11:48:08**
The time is **10:00:26**
